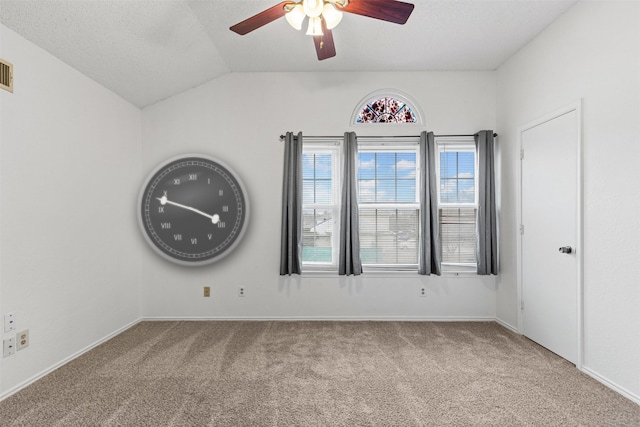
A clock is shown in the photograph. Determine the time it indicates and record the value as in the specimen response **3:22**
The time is **3:48**
